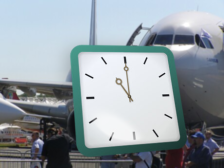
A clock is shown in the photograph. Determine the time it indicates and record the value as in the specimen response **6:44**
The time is **11:00**
